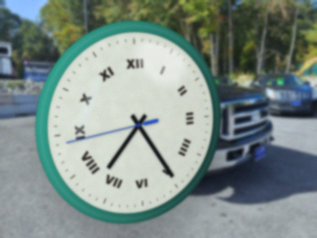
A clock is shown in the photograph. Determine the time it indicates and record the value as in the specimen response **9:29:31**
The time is **7:24:44**
